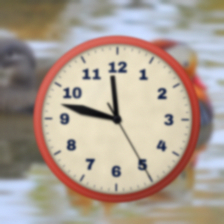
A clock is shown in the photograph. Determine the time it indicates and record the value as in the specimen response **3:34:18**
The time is **11:47:25**
